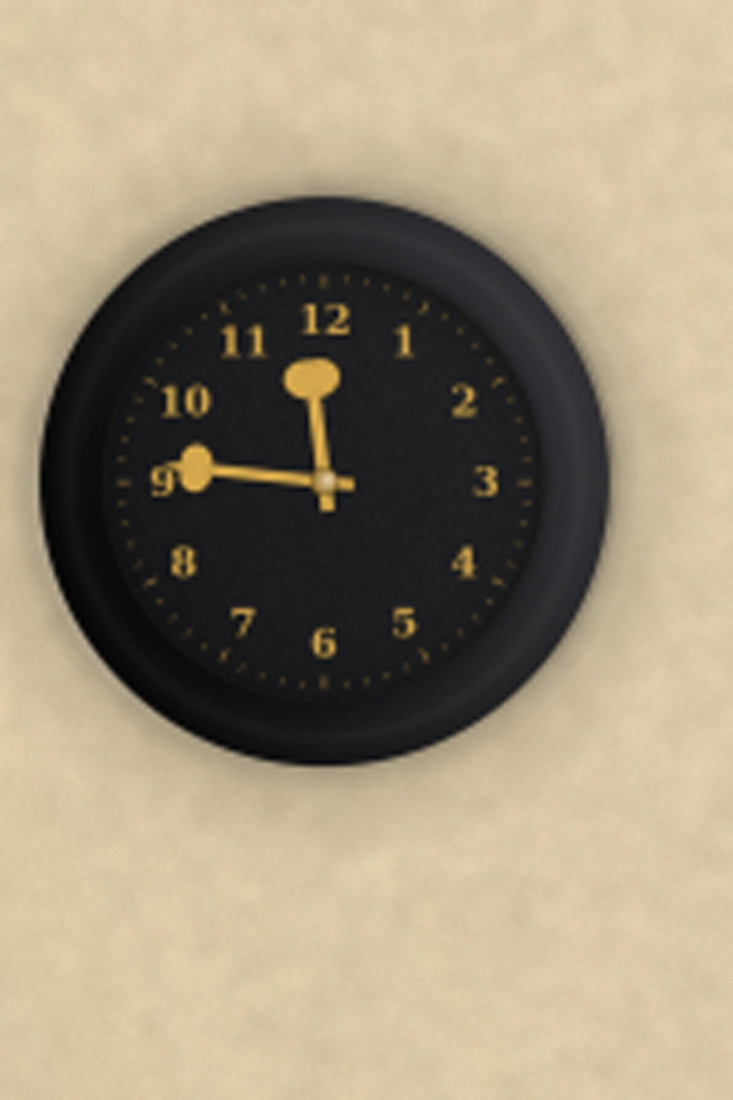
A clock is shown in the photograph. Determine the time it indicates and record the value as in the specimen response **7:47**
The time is **11:46**
